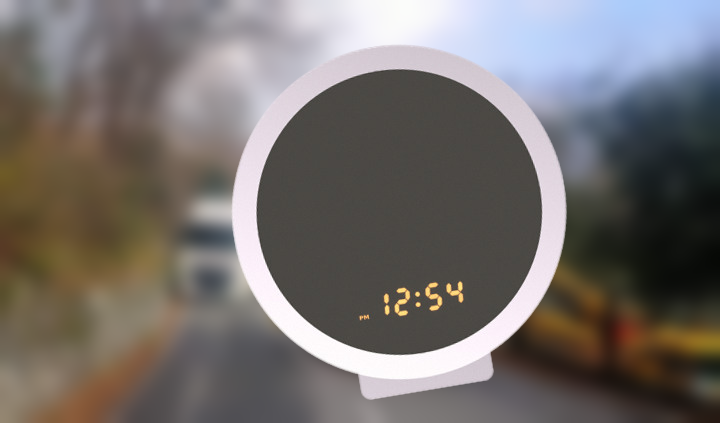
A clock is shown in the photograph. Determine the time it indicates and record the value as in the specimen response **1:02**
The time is **12:54**
